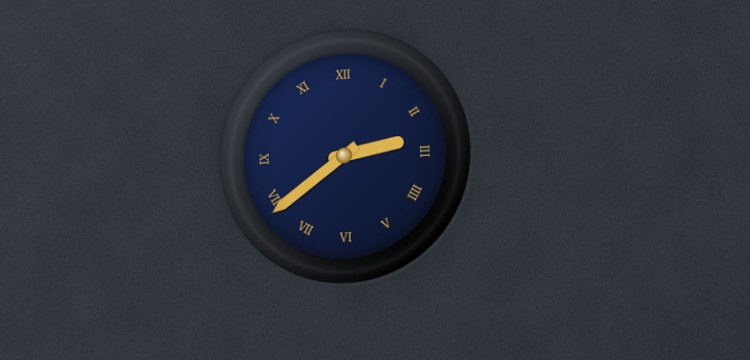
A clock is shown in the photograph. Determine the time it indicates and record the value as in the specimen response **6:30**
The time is **2:39**
